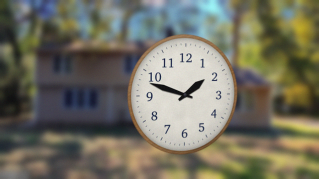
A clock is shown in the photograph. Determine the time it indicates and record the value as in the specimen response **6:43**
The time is **1:48**
